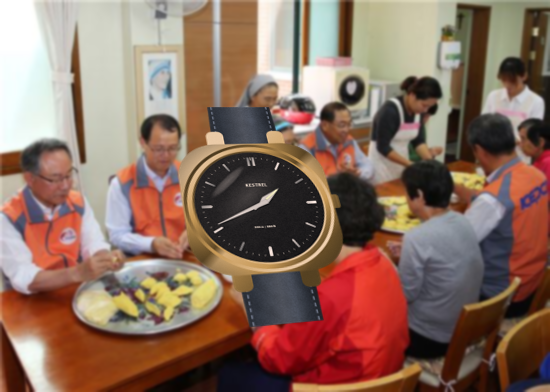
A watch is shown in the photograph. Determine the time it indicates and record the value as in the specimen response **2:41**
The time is **1:41**
